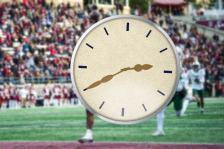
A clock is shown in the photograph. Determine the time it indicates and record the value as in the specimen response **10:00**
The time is **2:40**
